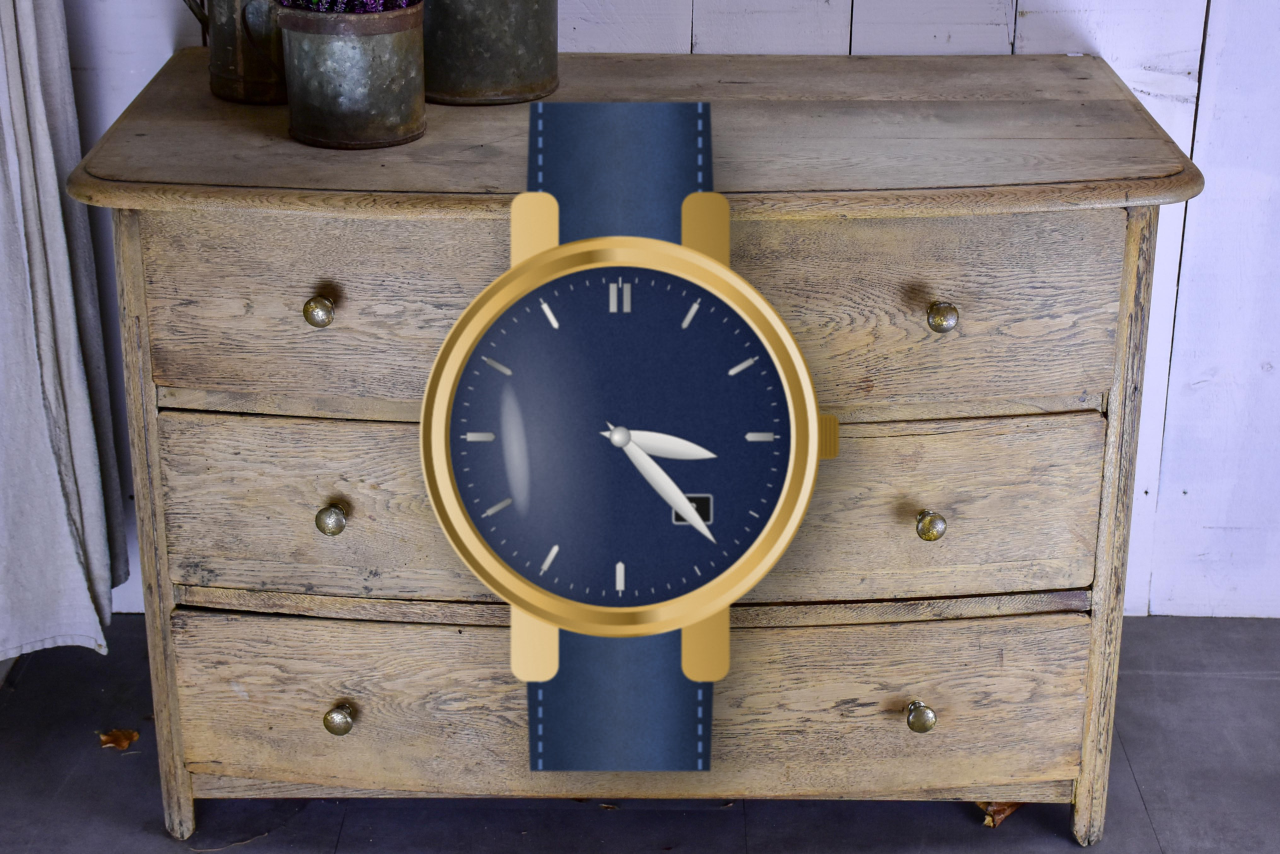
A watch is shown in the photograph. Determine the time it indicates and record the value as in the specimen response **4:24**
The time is **3:23**
